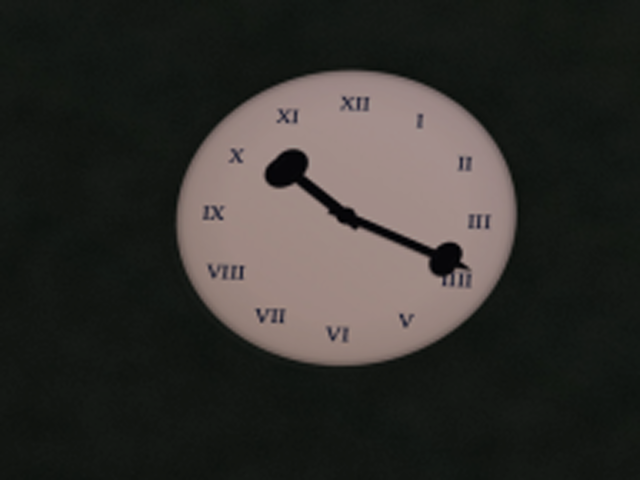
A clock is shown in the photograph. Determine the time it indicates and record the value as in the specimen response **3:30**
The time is **10:19**
